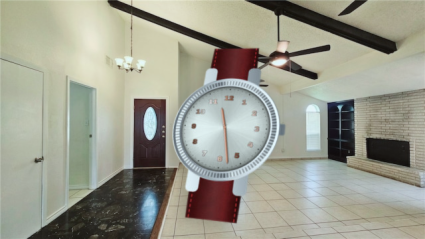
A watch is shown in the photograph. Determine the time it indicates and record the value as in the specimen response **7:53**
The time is **11:28**
